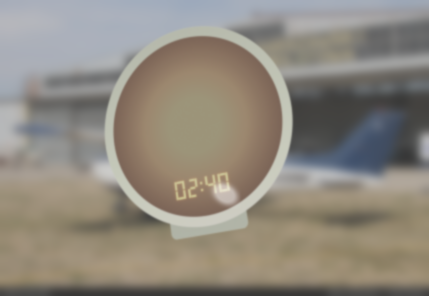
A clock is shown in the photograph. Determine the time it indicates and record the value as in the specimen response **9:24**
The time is **2:40**
